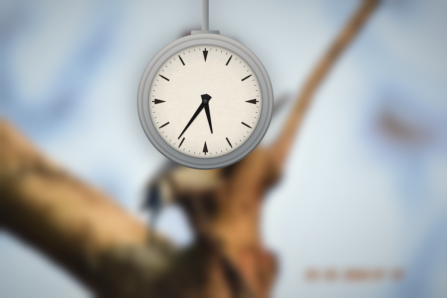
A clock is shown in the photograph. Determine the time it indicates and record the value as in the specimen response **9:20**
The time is **5:36**
